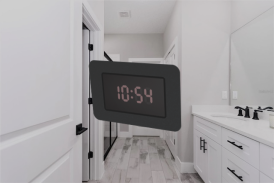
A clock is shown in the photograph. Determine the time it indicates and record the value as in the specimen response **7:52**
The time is **10:54**
